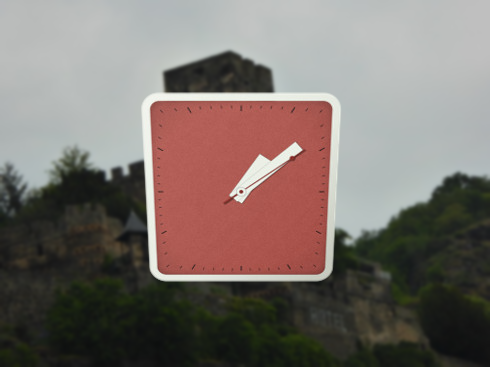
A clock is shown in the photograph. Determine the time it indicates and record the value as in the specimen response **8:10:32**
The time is **1:08:09**
